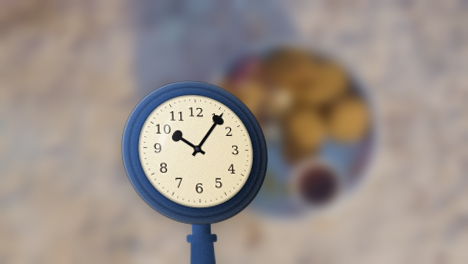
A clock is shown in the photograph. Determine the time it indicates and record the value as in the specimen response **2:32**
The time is **10:06**
